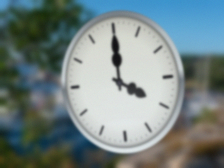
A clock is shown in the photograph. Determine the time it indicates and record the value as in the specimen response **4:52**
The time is **4:00**
